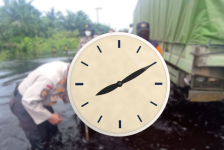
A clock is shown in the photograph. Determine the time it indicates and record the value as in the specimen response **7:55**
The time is **8:10**
